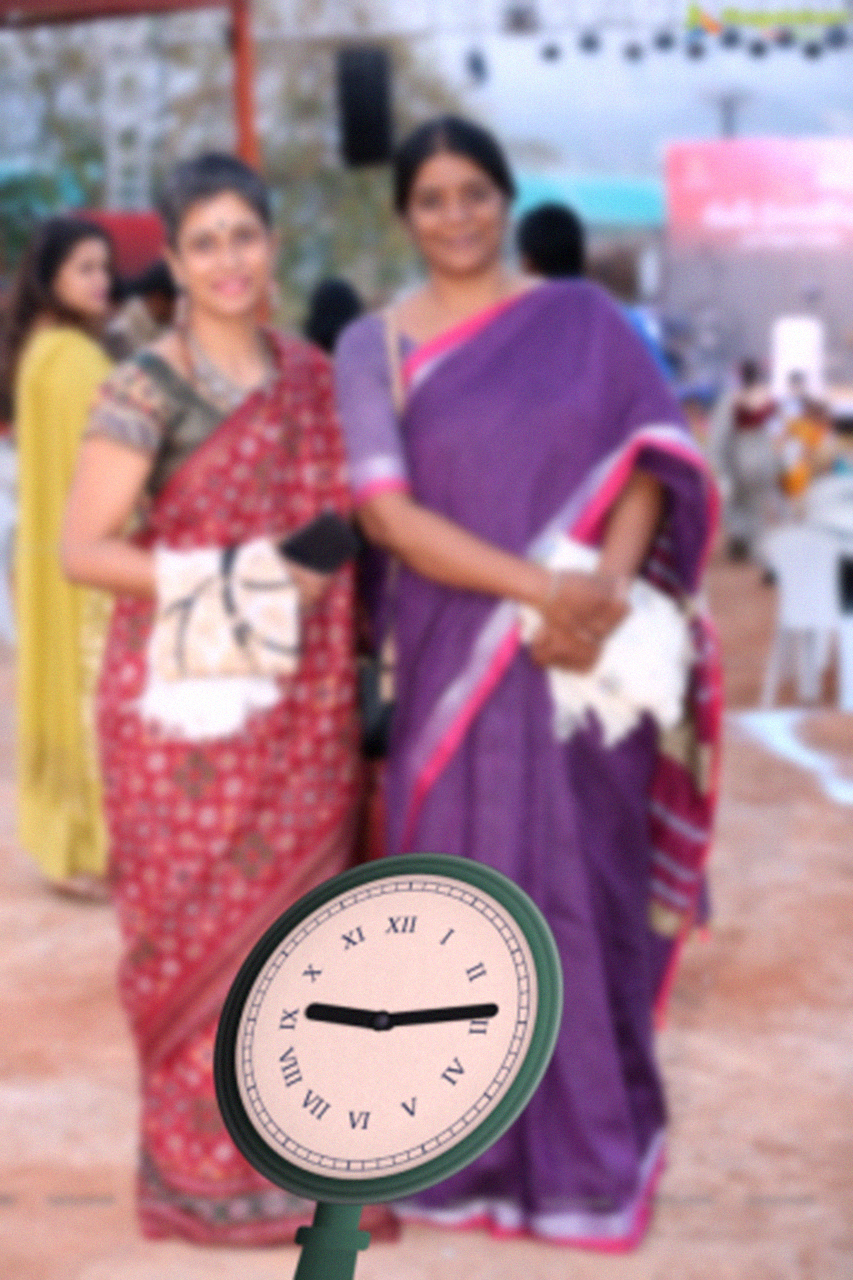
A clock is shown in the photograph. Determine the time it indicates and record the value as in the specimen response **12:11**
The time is **9:14**
